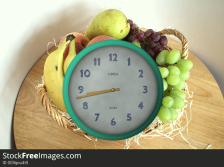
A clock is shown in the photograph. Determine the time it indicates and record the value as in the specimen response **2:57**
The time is **8:43**
